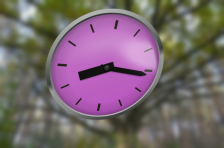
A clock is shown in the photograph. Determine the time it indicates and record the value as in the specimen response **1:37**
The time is **8:16**
